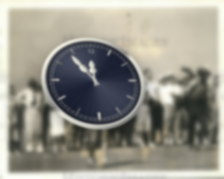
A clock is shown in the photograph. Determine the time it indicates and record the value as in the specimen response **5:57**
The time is **11:54**
